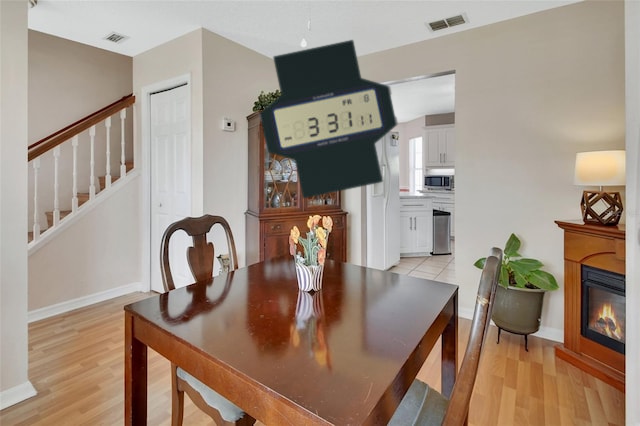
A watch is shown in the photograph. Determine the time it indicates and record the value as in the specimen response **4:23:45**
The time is **3:31:11**
